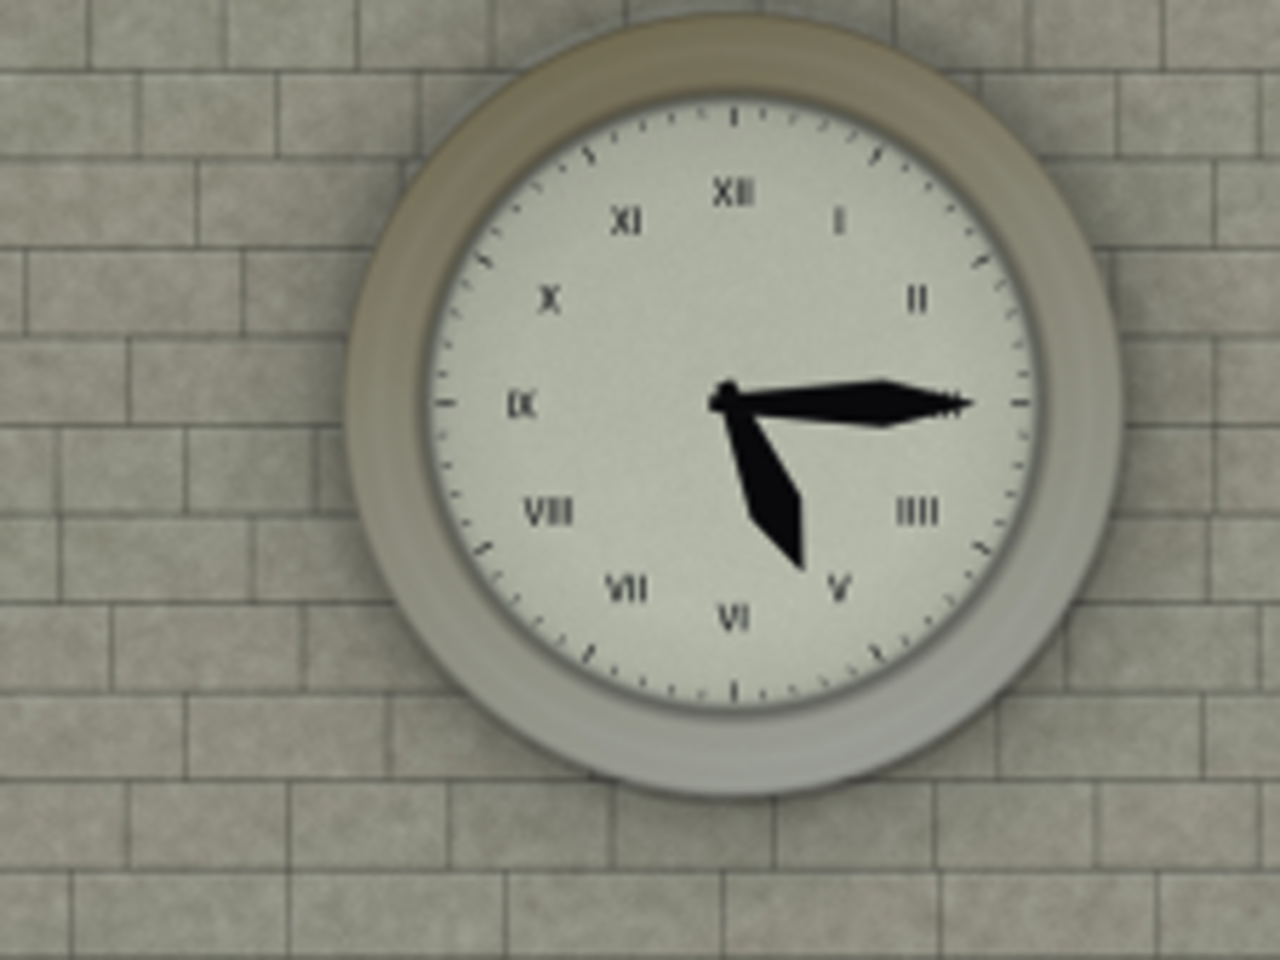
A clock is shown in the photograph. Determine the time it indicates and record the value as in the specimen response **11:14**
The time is **5:15**
